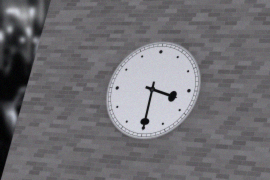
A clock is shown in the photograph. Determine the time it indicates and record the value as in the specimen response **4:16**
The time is **3:30**
